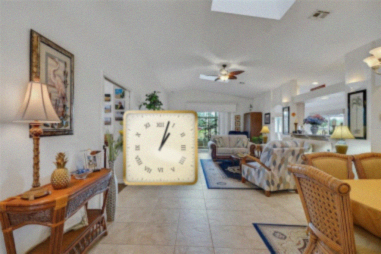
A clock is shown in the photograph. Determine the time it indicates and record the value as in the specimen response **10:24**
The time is **1:03**
